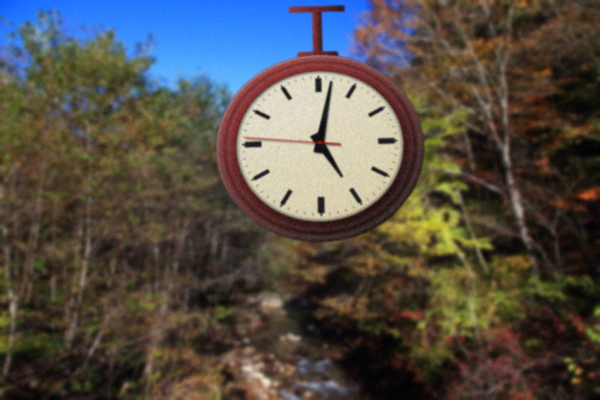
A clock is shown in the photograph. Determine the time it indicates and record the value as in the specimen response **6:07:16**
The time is **5:01:46**
